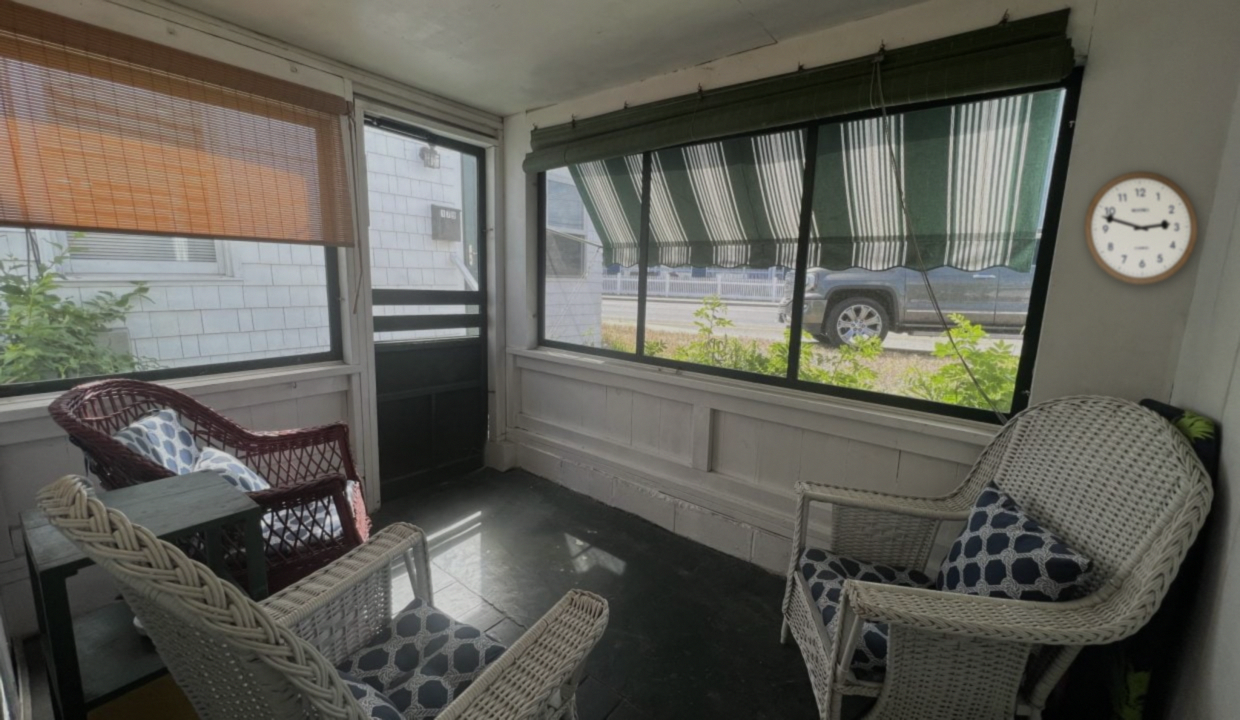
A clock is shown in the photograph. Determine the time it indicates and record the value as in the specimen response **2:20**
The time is **2:48**
